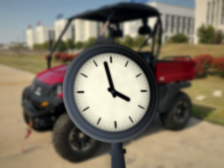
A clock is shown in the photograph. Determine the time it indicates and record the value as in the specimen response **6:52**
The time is **3:58**
